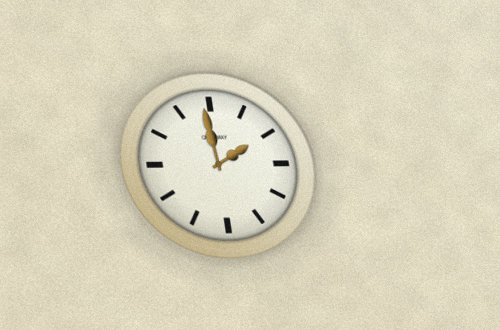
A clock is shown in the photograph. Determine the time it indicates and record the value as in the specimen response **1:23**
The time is **1:59**
